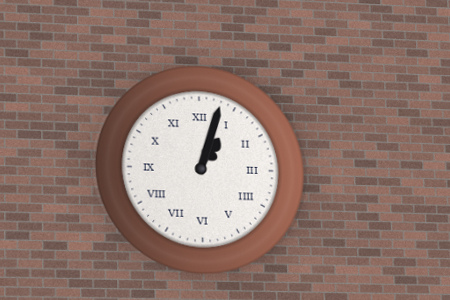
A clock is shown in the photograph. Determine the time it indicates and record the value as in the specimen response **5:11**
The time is **1:03**
